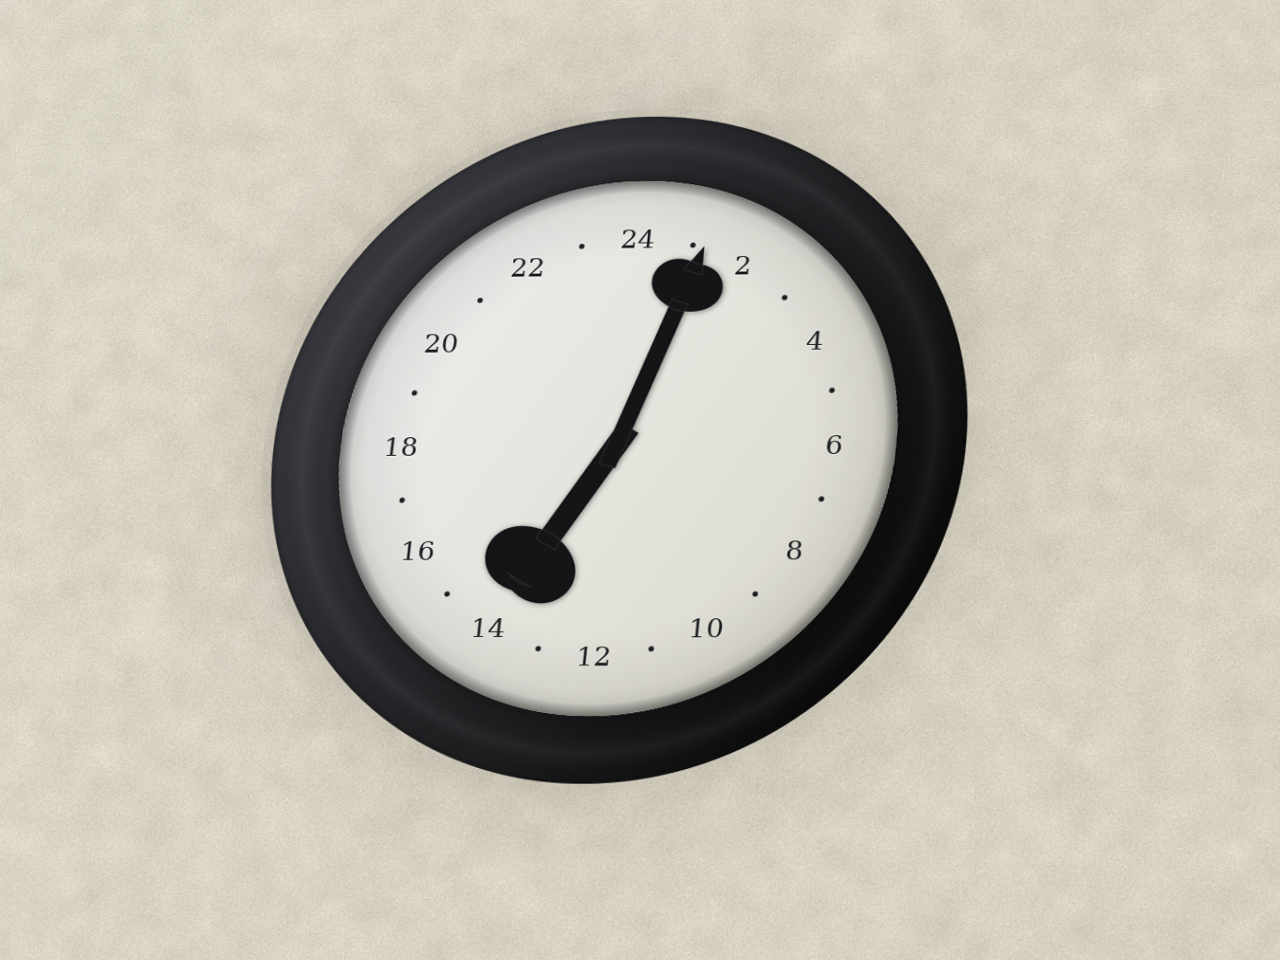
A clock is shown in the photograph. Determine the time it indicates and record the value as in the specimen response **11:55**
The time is **14:03**
